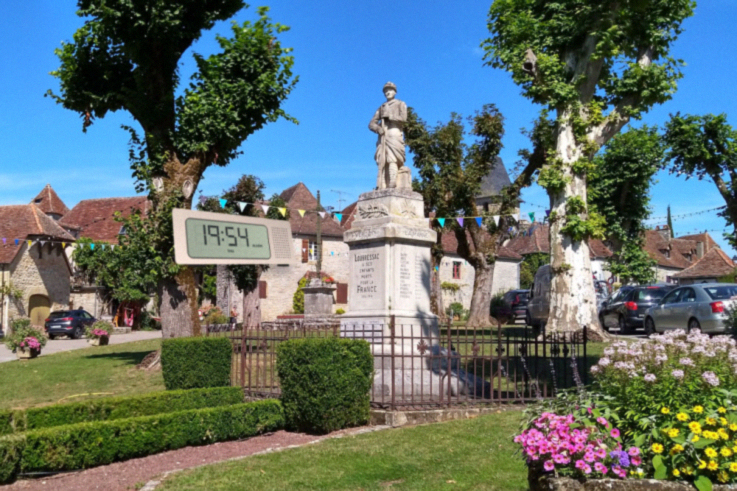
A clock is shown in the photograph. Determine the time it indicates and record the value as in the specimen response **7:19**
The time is **19:54**
